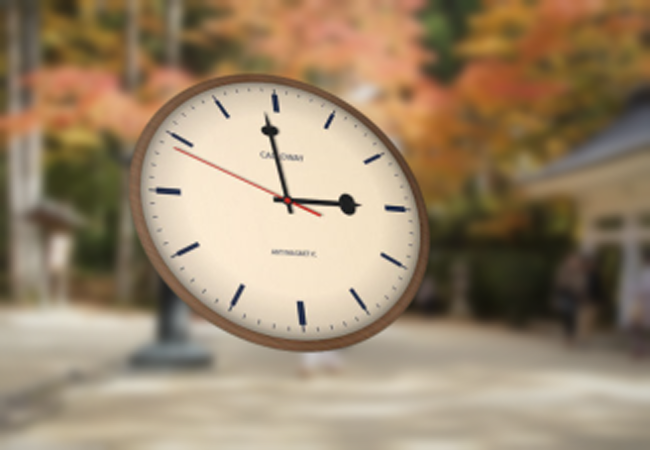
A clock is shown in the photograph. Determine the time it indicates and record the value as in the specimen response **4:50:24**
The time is **2:58:49**
